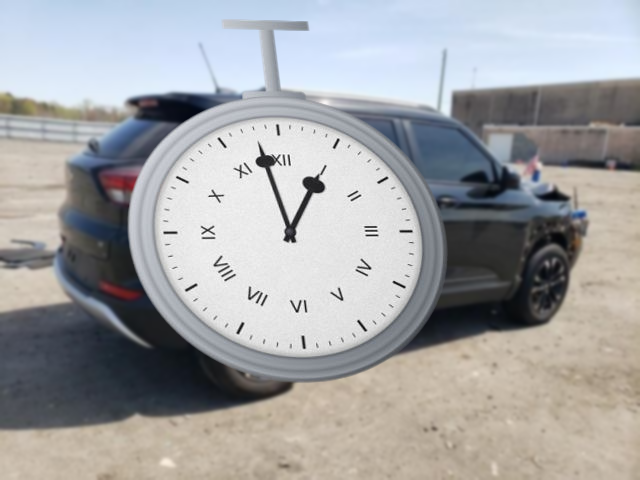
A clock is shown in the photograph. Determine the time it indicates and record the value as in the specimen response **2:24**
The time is **12:58**
